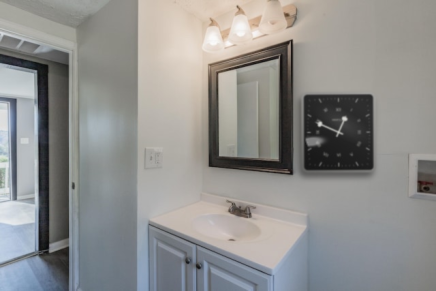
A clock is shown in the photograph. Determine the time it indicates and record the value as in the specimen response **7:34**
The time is **12:49**
